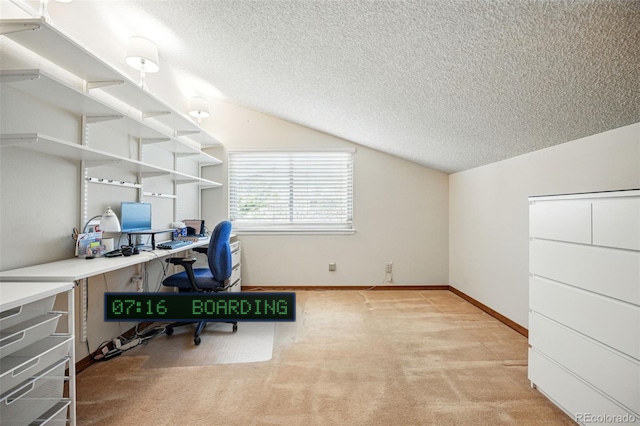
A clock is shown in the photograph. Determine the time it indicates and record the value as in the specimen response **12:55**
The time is **7:16**
